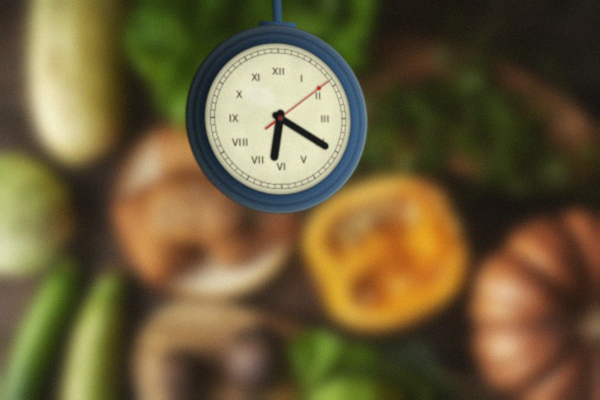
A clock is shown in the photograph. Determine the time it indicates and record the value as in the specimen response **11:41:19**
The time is **6:20:09**
